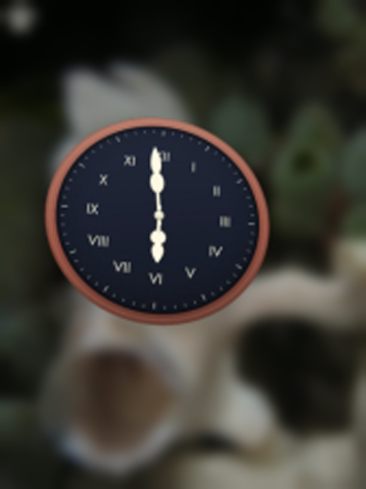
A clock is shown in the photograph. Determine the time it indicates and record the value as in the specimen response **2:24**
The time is **5:59**
